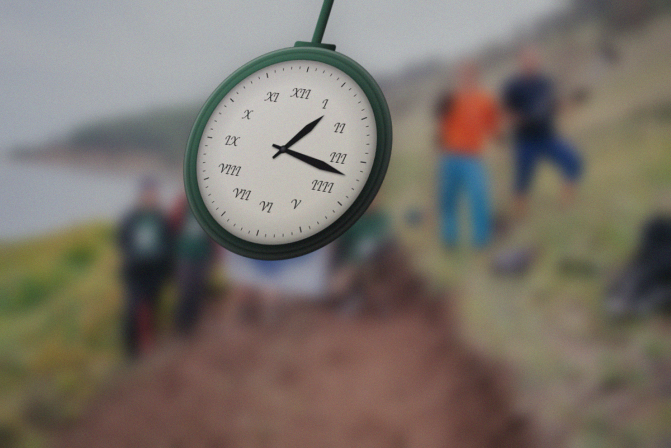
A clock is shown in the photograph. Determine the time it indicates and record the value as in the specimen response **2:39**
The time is **1:17**
